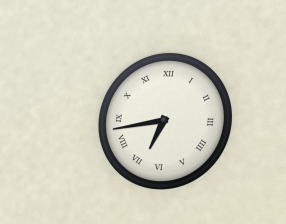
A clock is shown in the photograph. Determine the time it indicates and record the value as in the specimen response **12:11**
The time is **6:43**
